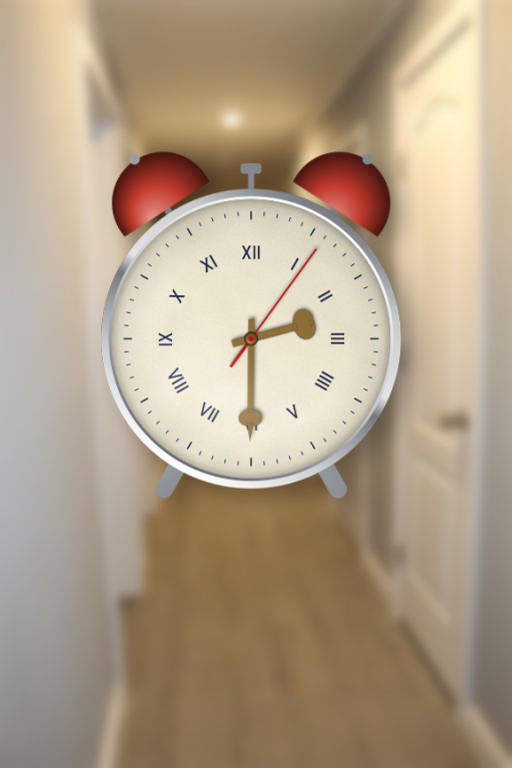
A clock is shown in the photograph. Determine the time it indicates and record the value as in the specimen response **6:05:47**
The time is **2:30:06**
